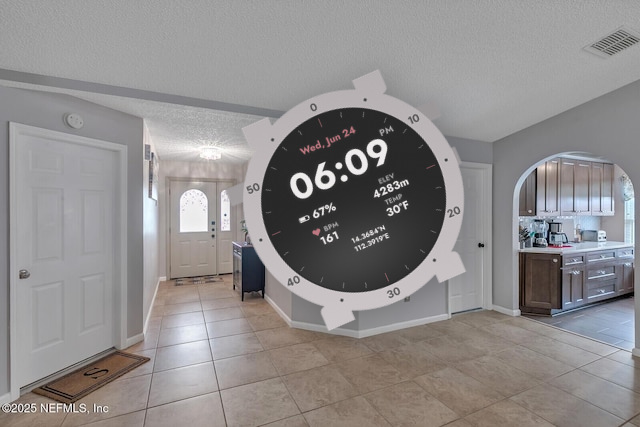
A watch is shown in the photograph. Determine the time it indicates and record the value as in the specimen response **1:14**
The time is **6:09**
